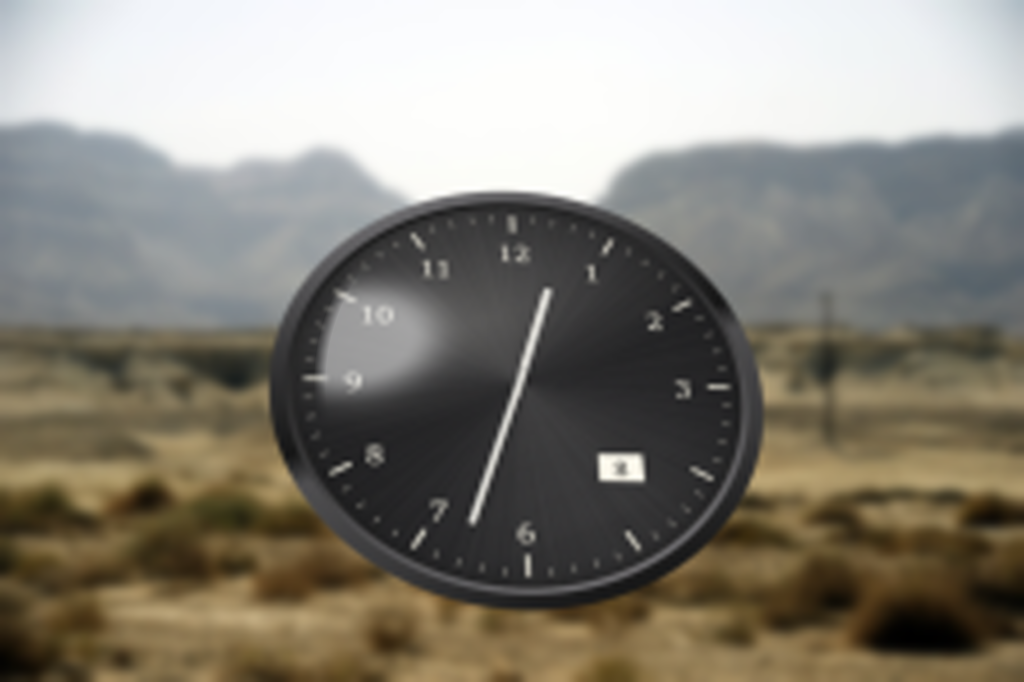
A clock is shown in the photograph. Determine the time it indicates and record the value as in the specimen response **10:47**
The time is **12:33**
